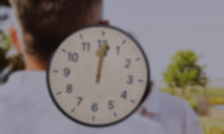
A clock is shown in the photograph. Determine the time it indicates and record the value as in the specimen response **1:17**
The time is **12:01**
